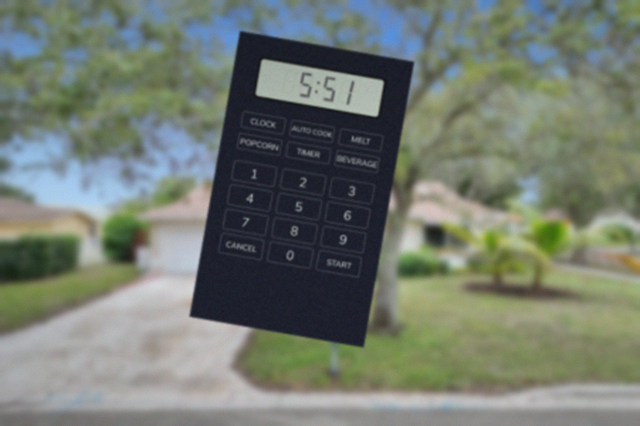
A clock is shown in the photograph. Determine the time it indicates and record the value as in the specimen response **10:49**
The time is **5:51**
